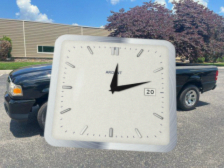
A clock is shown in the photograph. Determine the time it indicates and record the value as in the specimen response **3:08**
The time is **12:12**
